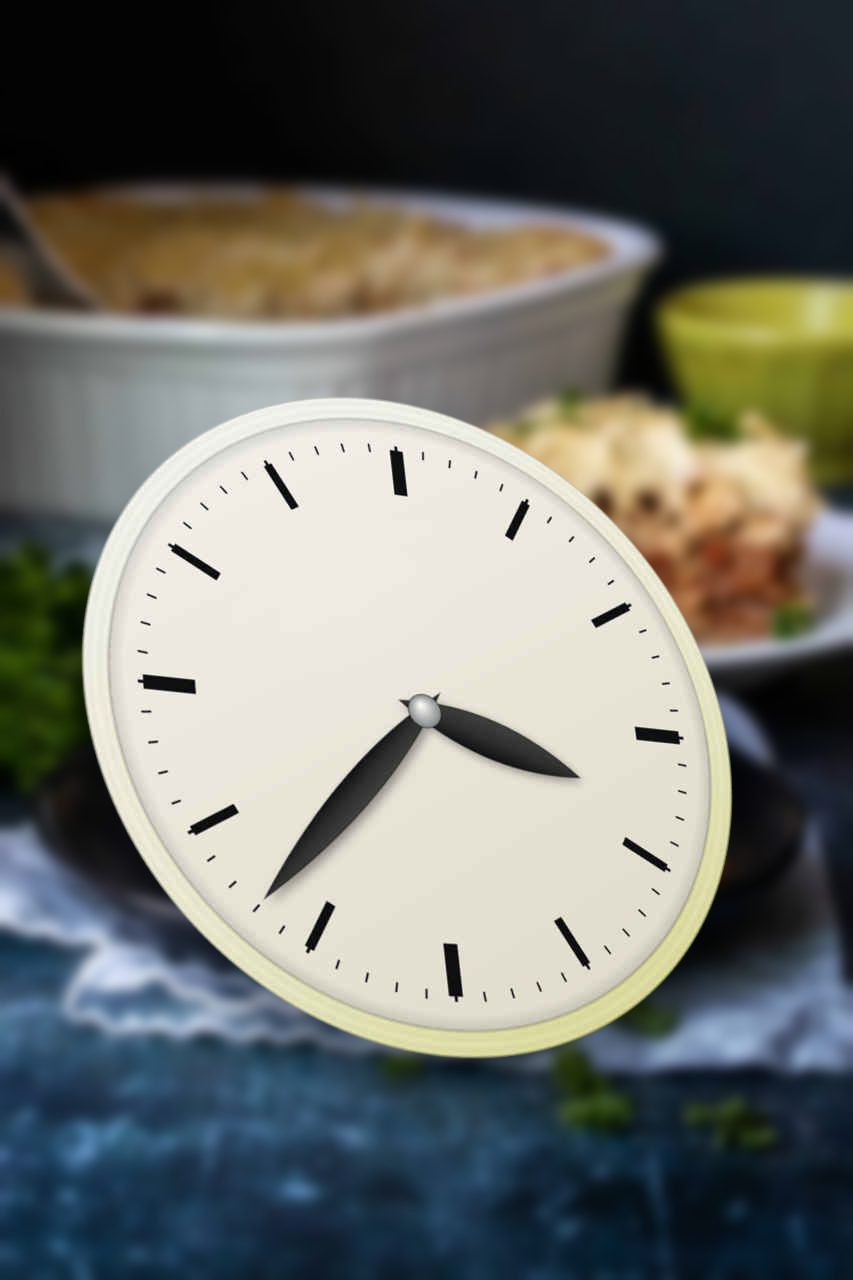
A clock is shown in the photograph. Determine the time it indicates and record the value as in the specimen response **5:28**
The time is **3:37**
